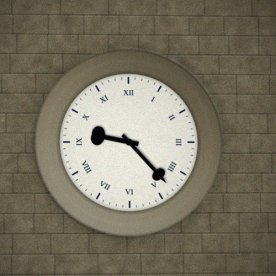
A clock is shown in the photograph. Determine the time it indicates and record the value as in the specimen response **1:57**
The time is **9:23**
